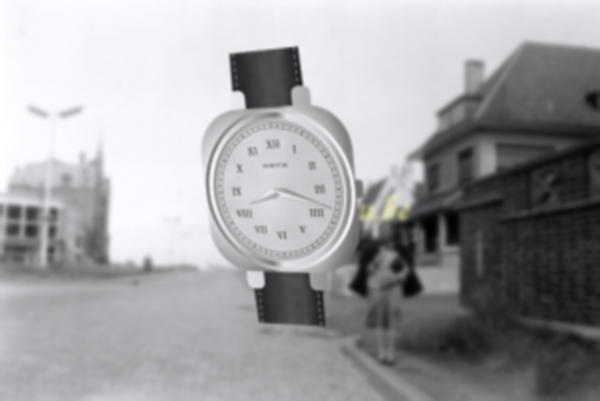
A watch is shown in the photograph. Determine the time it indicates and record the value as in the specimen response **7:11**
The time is **8:18**
